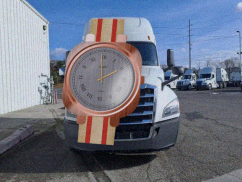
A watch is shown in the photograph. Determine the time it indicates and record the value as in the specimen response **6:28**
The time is **1:59**
